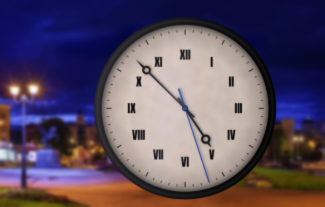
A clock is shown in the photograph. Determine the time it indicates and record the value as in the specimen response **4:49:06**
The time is **4:52:27**
